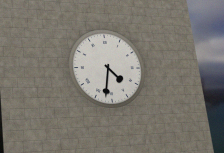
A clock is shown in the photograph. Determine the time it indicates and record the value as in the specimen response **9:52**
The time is **4:32**
